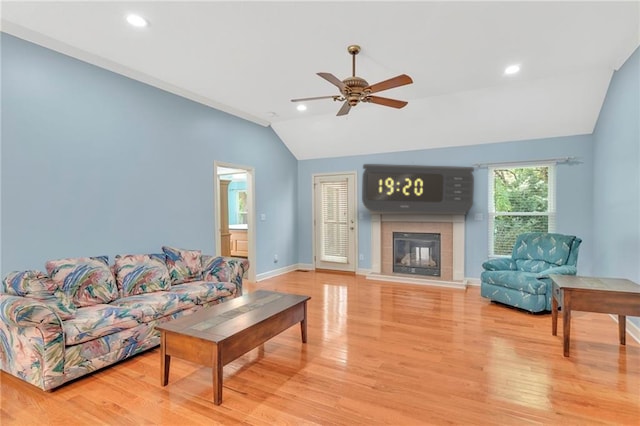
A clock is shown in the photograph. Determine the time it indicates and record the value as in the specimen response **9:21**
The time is **19:20**
